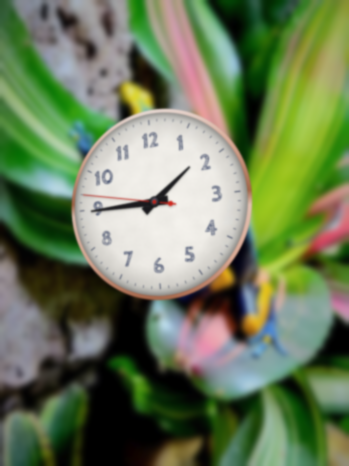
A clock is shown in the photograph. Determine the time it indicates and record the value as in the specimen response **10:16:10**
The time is **1:44:47**
